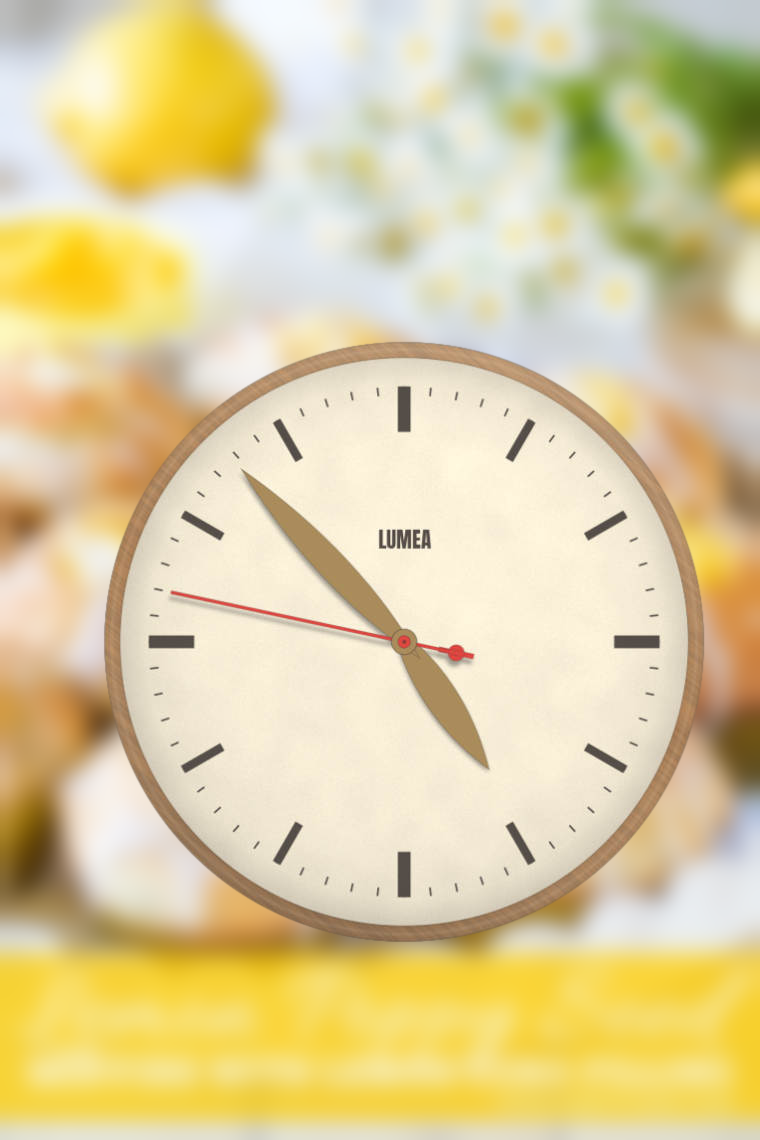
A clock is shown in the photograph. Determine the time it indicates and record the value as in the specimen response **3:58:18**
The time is **4:52:47**
